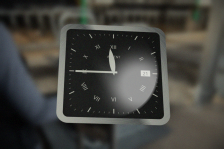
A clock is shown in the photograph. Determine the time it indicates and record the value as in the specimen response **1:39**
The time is **11:45**
